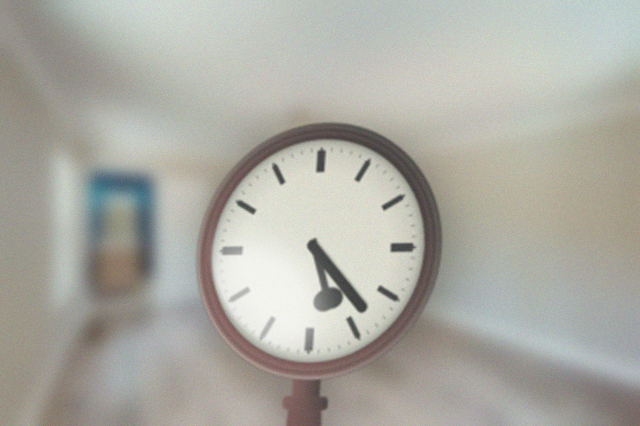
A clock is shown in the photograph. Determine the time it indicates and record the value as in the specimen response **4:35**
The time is **5:23**
